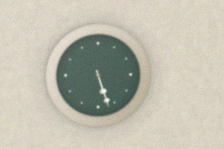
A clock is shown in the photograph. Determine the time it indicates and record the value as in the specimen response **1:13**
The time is **5:27**
